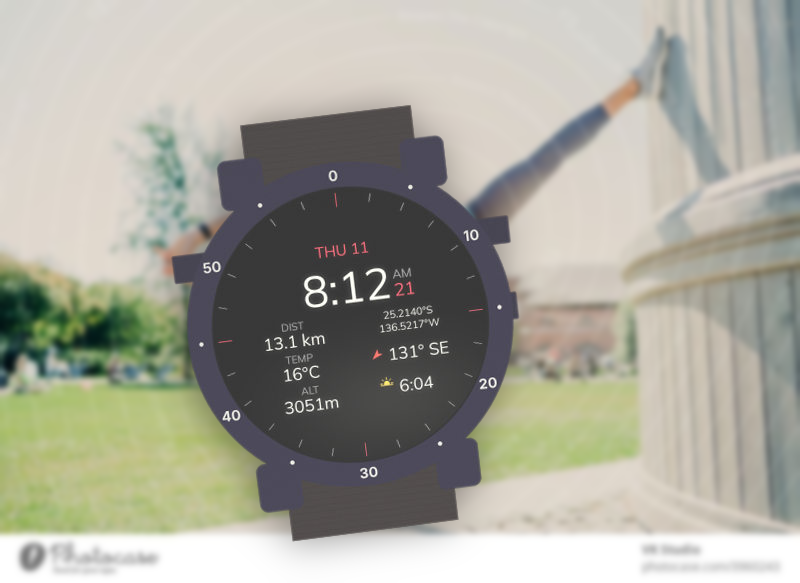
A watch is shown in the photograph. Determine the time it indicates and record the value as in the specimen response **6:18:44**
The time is **8:12:21**
